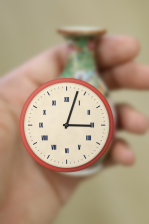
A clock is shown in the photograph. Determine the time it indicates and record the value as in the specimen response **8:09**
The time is **3:03**
